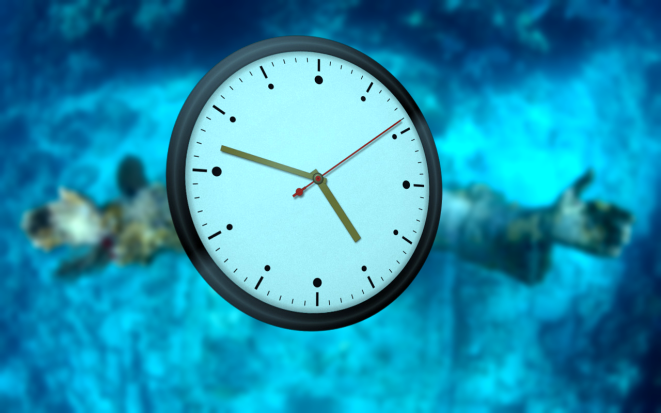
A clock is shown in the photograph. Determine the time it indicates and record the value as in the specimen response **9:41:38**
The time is **4:47:09**
